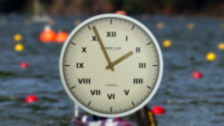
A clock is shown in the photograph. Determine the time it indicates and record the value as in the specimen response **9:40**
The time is **1:56**
